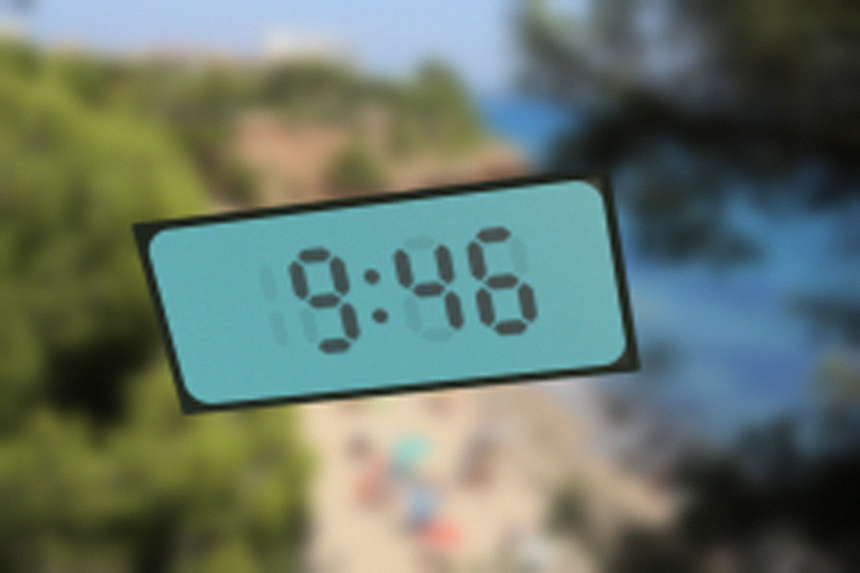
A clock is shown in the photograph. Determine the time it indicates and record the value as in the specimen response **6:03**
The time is **9:46**
